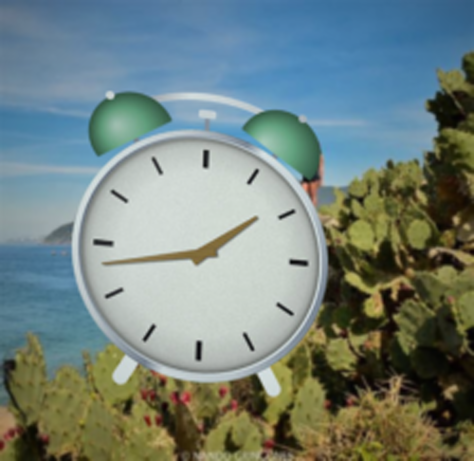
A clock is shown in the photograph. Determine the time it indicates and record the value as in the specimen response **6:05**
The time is **1:43**
